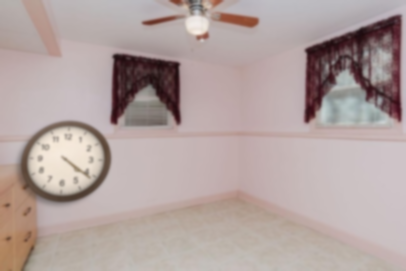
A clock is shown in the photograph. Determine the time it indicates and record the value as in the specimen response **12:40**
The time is **4:21**
